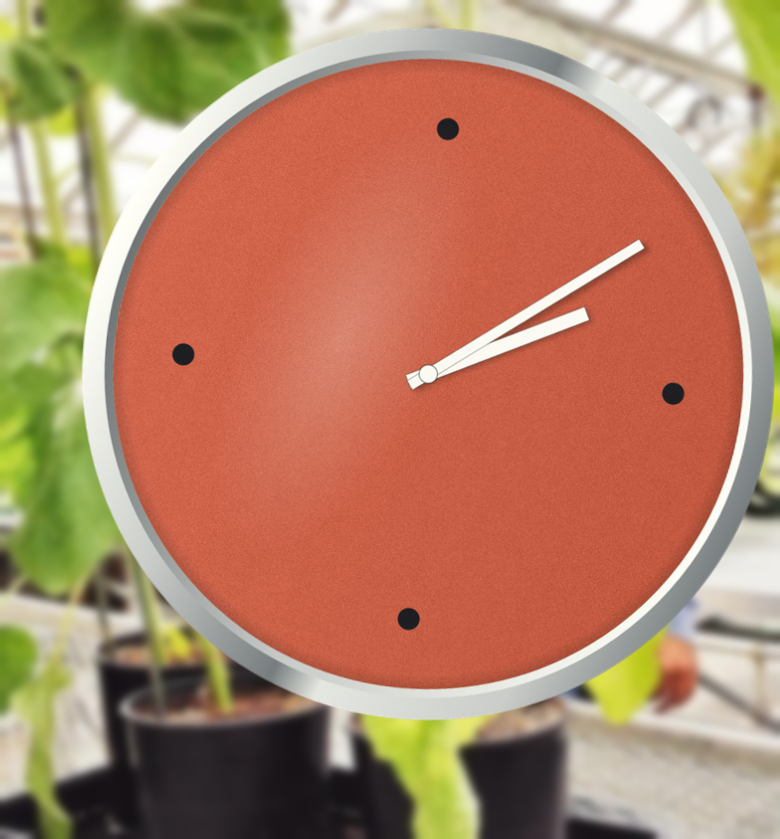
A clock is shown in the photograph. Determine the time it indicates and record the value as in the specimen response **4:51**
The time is **2:09**
